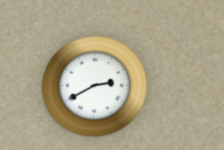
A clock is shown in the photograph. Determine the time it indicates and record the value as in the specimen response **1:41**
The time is **2:40**
